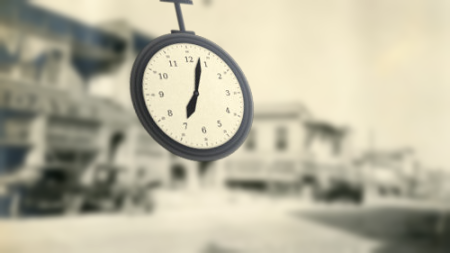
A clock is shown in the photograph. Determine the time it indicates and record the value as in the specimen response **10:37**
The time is **7:03**
